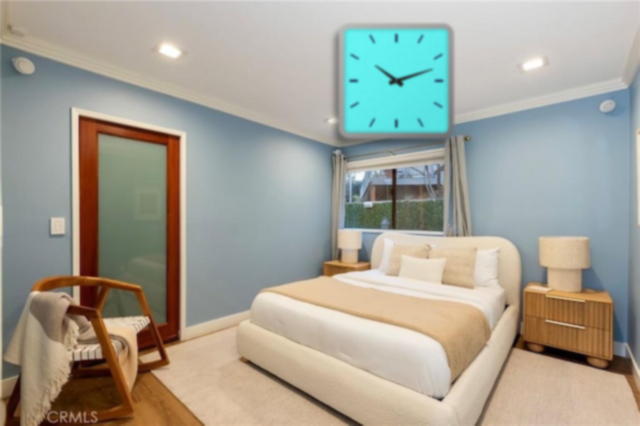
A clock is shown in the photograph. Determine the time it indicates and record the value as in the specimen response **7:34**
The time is **10:12**
